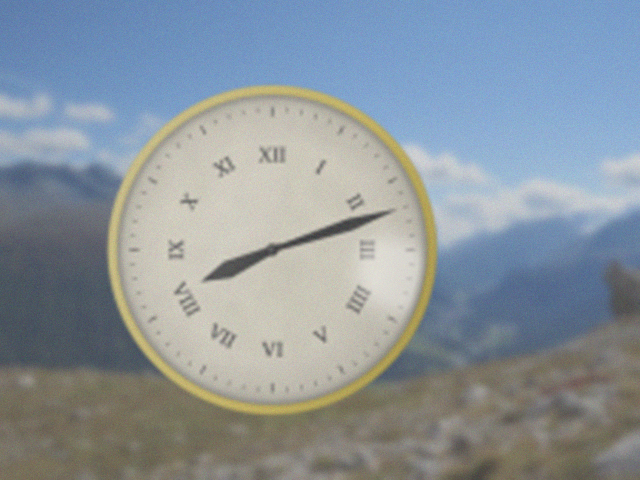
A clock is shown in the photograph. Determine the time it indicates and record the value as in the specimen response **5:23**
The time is **8:12**
